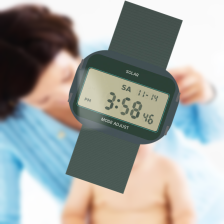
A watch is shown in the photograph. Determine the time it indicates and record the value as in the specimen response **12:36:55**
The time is **3:58:46**
